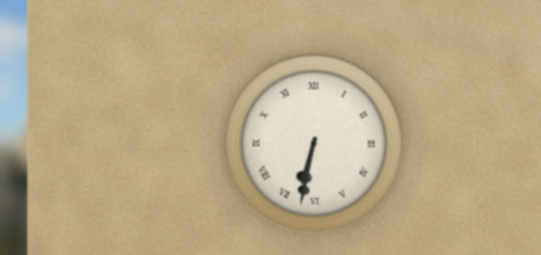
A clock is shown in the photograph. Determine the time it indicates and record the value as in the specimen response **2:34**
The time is **6:32**
